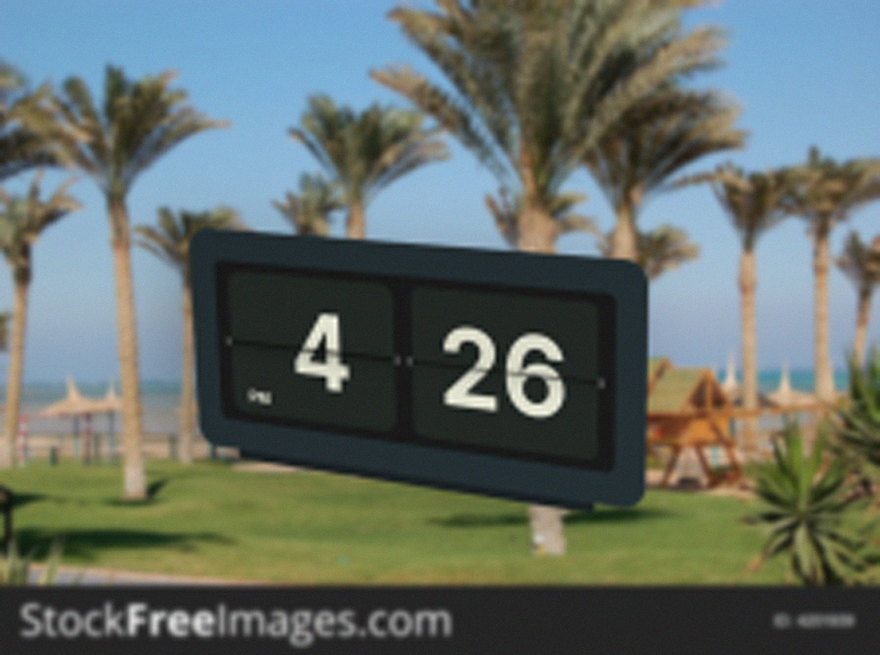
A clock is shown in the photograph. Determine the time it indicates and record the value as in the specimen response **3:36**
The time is **4:26**
